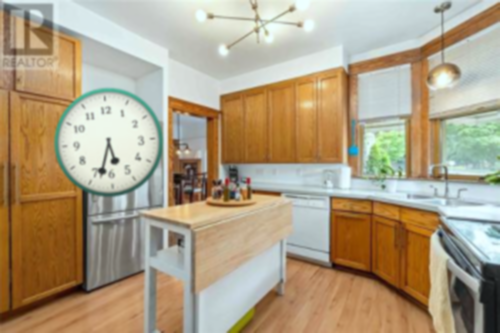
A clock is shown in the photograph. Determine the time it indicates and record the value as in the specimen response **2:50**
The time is **5:33**
